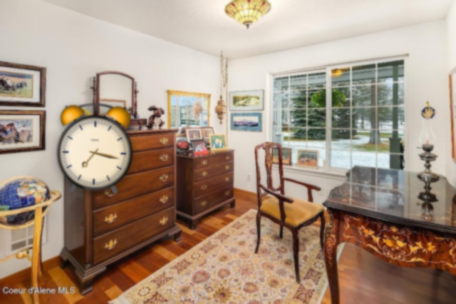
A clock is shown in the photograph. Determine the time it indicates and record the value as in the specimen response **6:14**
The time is **7:17**
